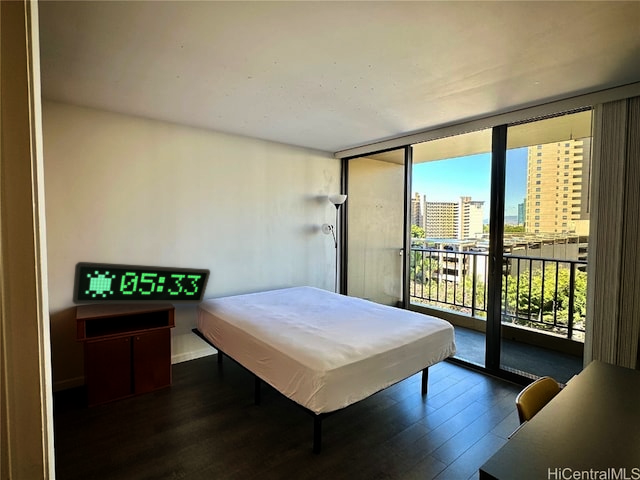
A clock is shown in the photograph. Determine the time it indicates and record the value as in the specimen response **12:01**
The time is **5:33**
